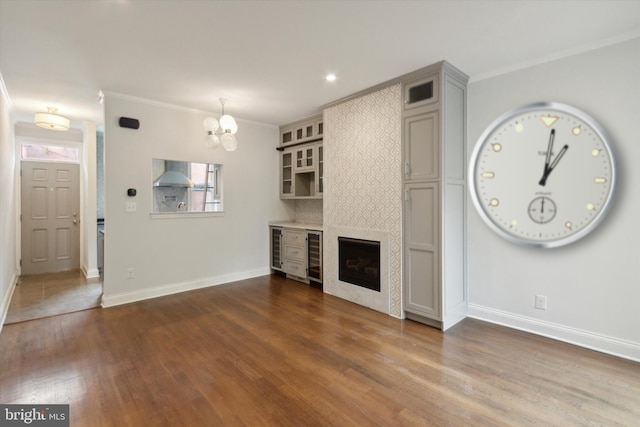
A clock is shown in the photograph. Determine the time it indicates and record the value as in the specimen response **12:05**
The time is **1:01**
